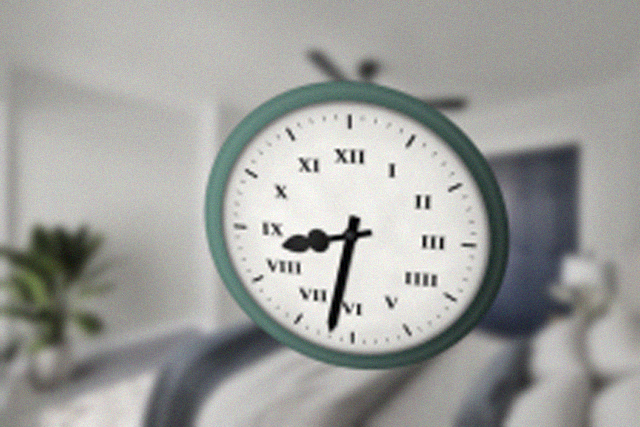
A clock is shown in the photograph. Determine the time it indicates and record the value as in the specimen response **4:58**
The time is **8:32**
